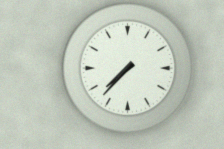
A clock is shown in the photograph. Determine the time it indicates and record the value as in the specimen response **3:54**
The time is **7:37**
